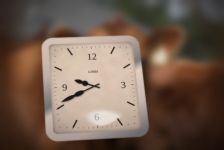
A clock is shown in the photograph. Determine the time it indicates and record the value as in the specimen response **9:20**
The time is **9:41**
